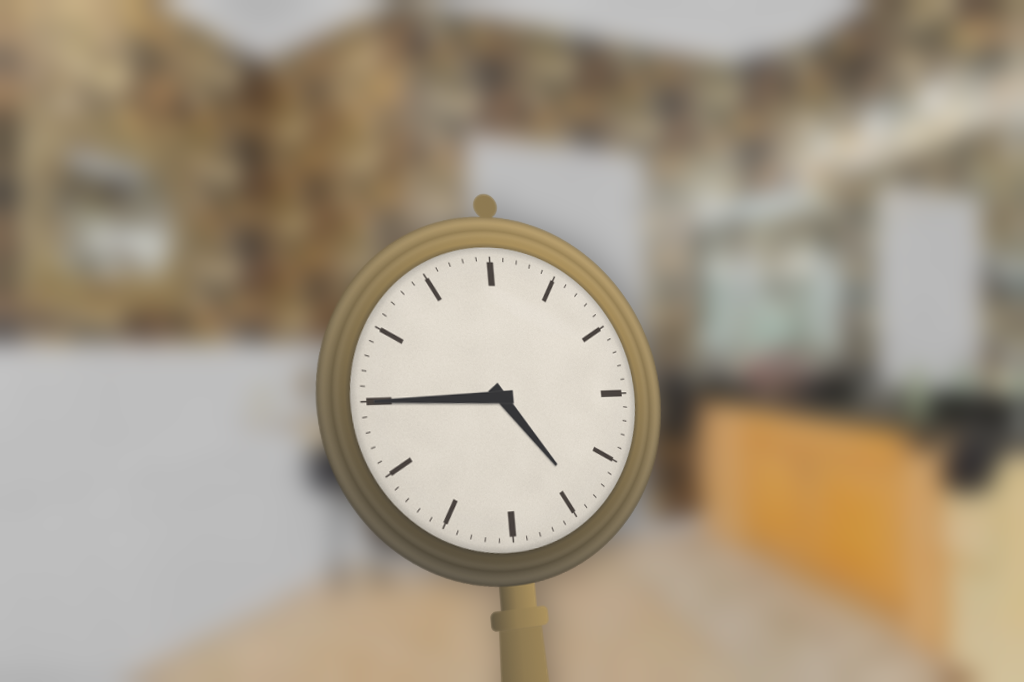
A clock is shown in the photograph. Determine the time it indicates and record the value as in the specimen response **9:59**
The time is **4:45**
